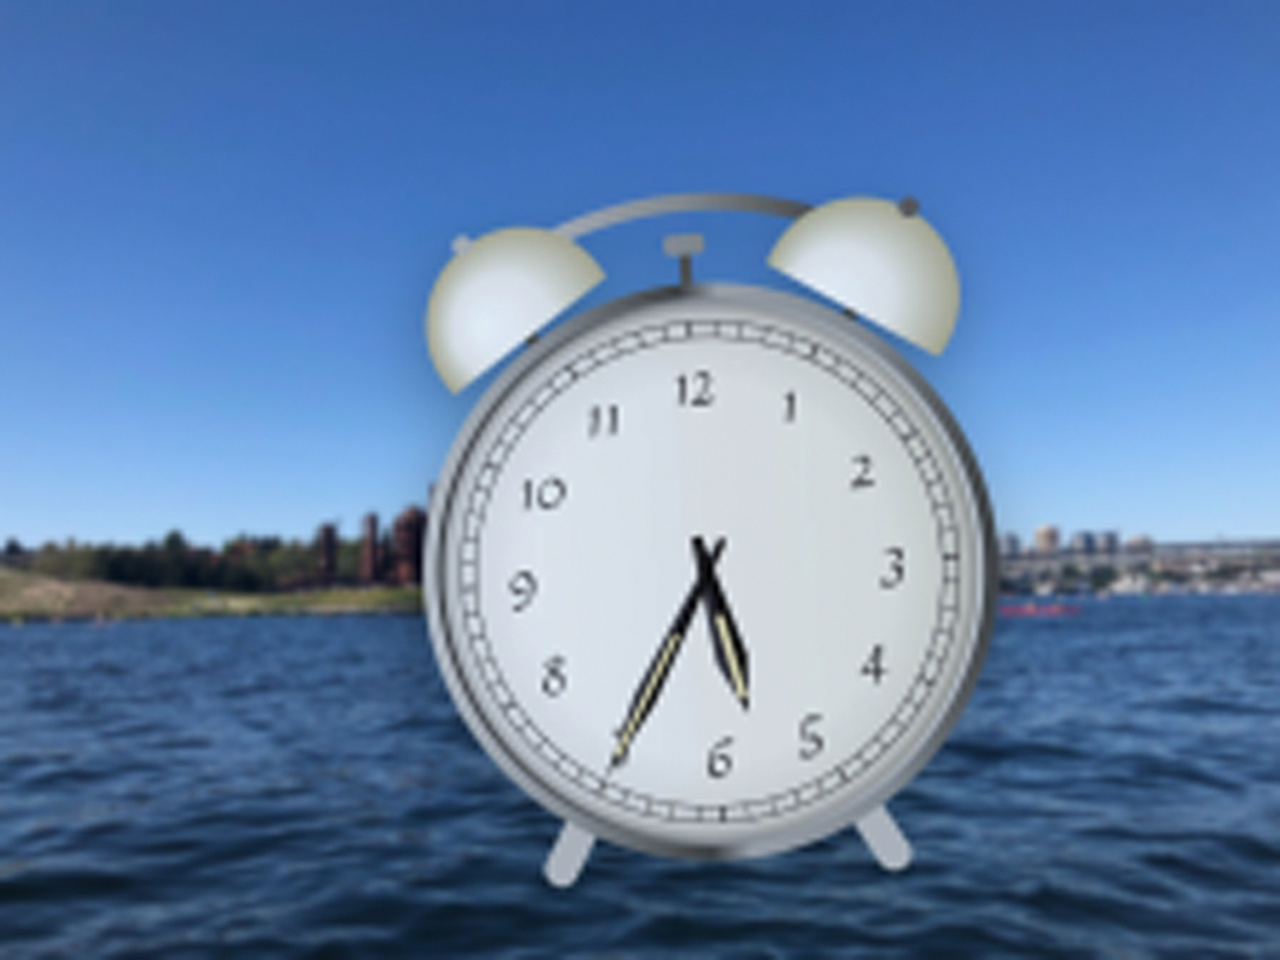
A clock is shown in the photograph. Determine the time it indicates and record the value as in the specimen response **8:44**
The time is **5:35**
